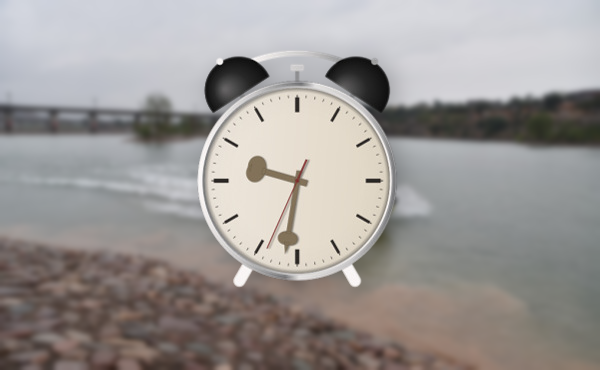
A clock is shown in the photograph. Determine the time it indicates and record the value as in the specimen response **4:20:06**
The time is **9:31:34**
